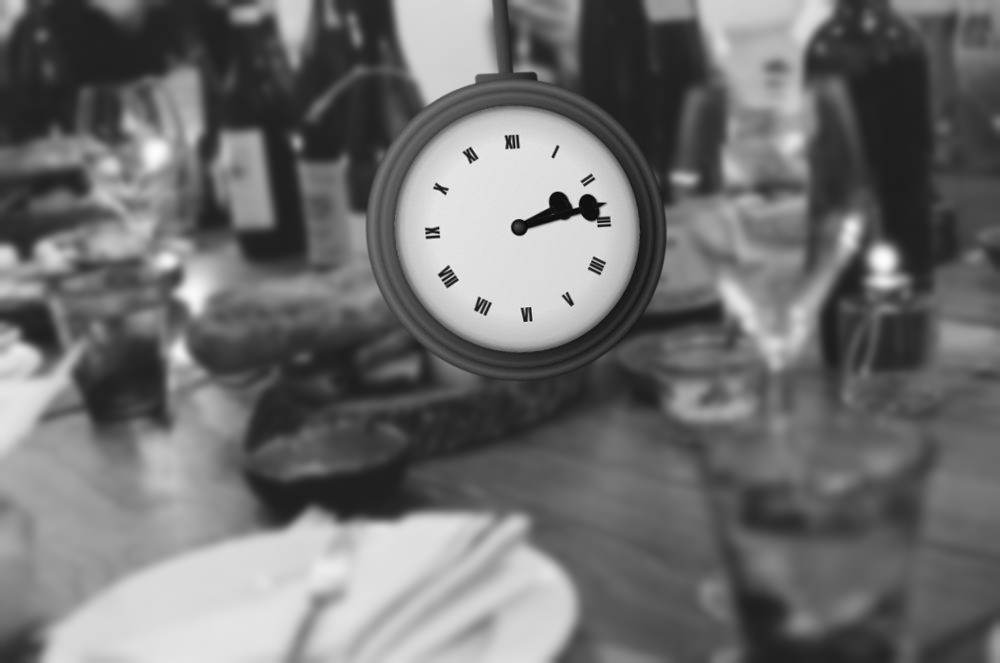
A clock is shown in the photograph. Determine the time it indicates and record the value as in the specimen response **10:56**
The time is **2:13**
